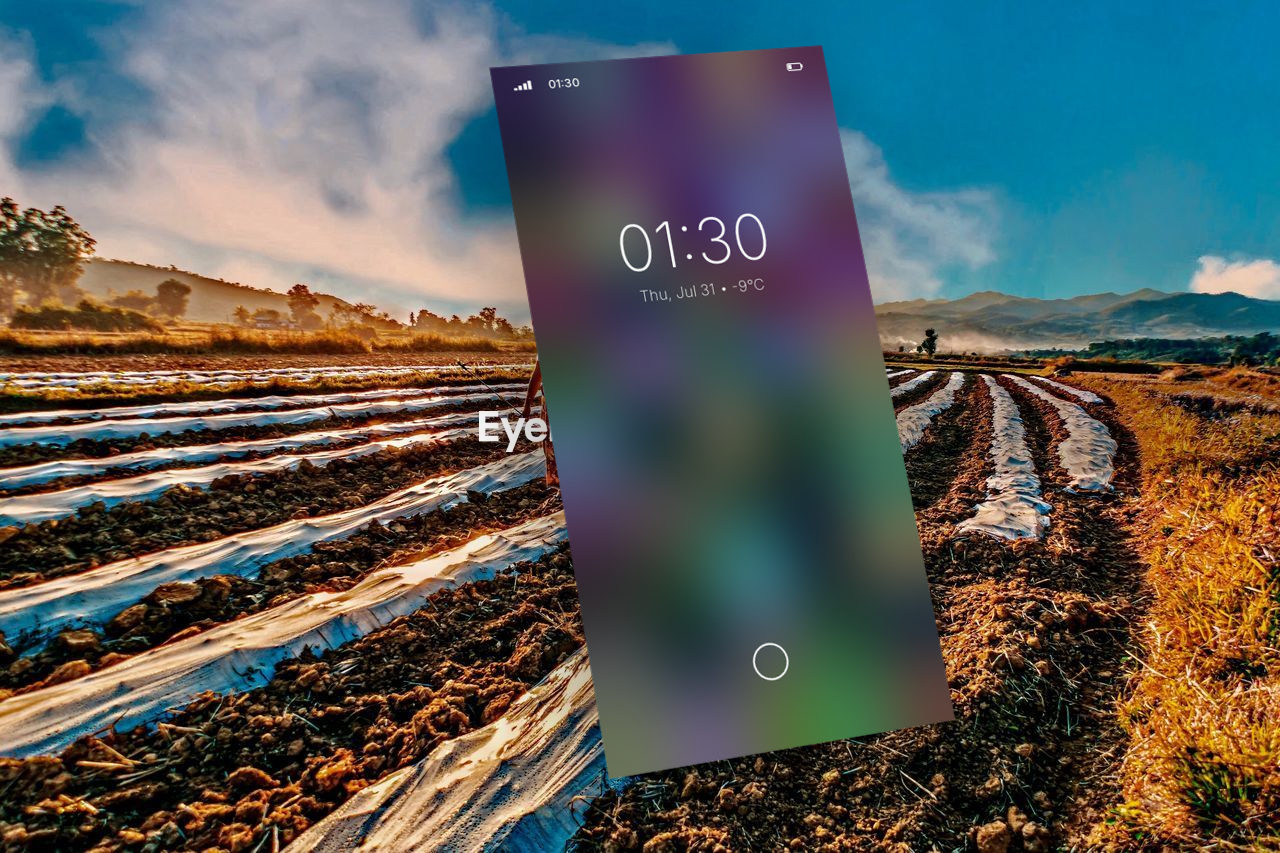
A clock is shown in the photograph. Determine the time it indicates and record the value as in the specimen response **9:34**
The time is **1:30**
